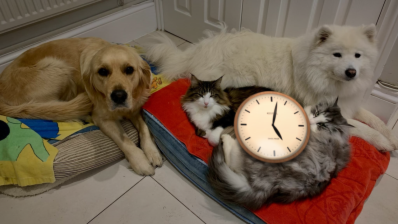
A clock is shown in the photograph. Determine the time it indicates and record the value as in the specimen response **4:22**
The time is **5:02**
